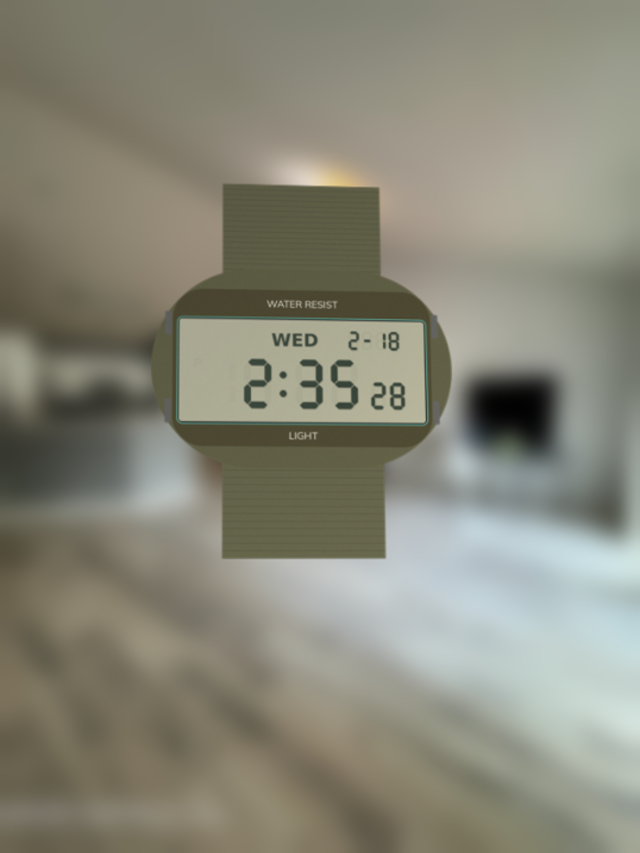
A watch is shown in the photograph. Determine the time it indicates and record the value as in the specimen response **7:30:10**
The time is **2:35:28**
